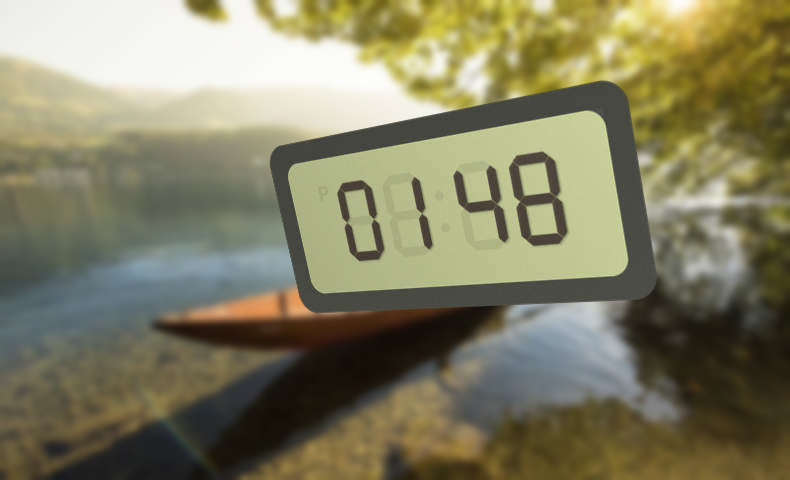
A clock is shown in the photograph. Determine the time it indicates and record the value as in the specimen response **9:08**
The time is **1:48**
